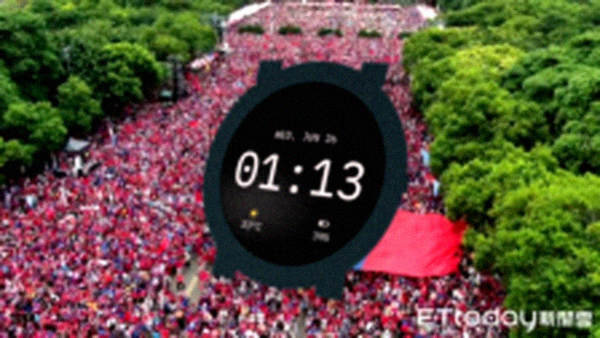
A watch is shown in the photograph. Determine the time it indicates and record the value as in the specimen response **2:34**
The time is **1:13**
